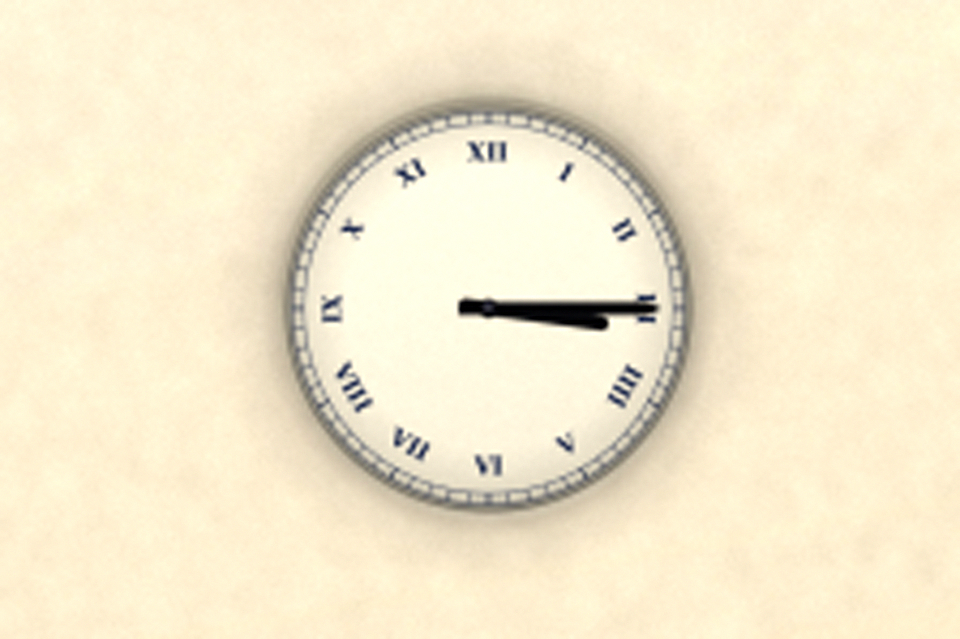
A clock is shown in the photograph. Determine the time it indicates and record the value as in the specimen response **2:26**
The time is **3:15**
